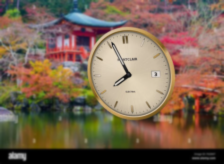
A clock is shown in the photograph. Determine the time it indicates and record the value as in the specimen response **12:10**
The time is **7:56**
